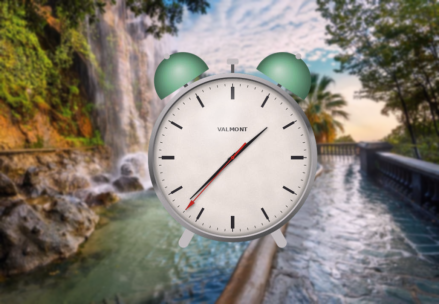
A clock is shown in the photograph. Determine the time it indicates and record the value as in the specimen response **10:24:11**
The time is **1:37:37**
